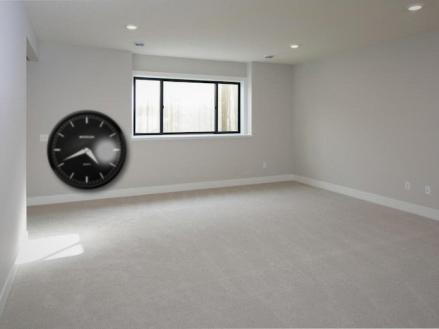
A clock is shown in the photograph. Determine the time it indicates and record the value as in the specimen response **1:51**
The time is **4:41**
